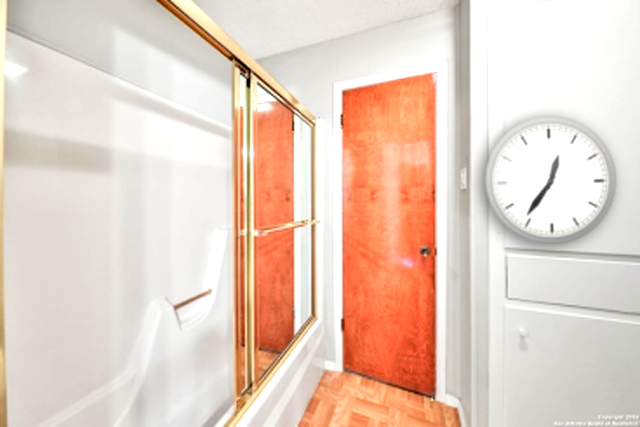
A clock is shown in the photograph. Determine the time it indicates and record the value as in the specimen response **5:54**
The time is **12:36**
